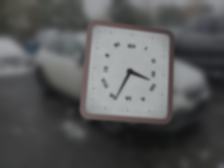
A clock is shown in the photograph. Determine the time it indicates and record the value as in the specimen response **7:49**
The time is **3:34**
